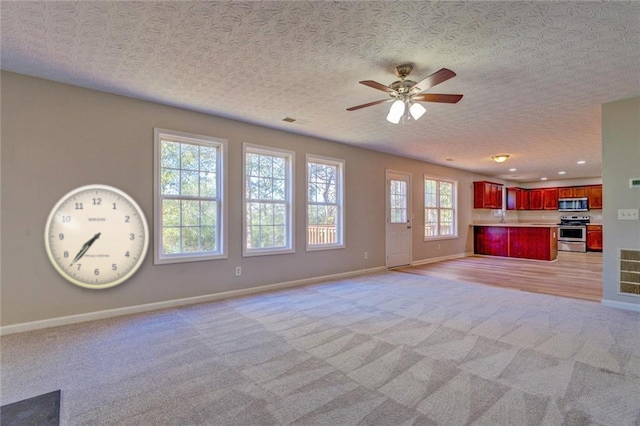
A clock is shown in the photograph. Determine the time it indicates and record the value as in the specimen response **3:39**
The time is **7:37**
